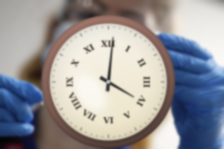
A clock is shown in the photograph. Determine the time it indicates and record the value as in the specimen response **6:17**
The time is **4:01**
